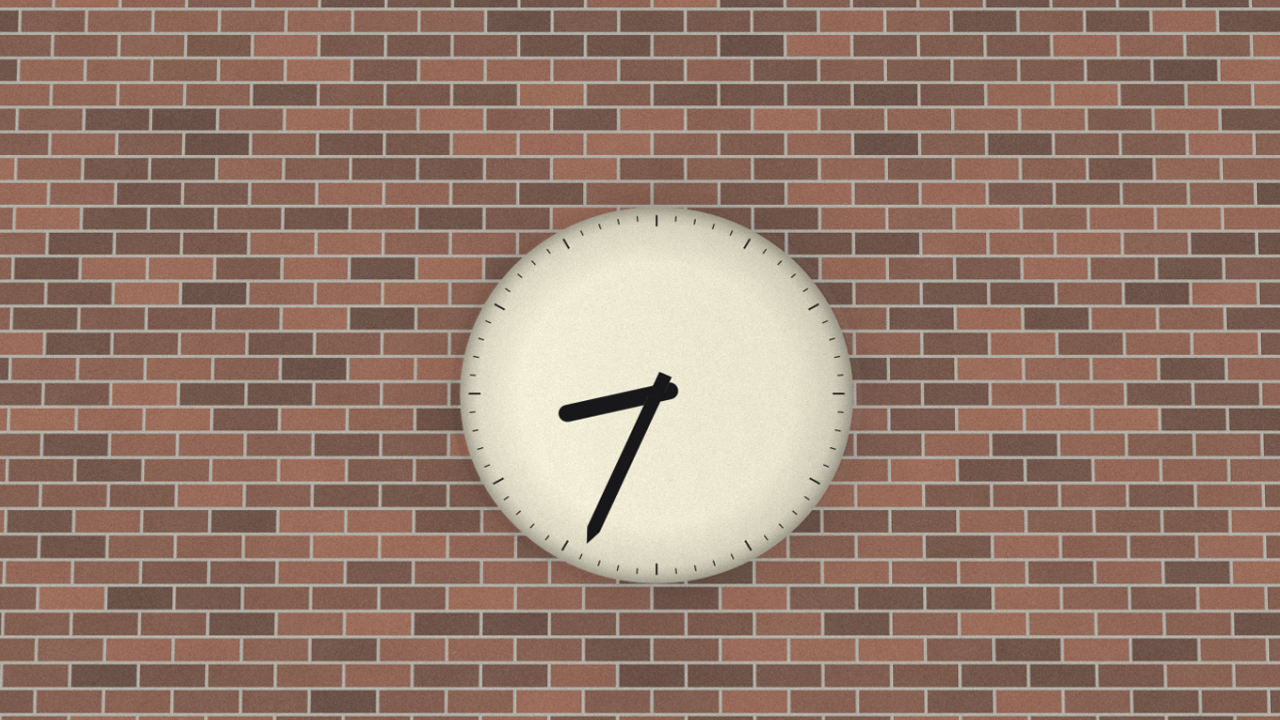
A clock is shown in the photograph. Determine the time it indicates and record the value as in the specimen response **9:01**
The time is **8:34**
